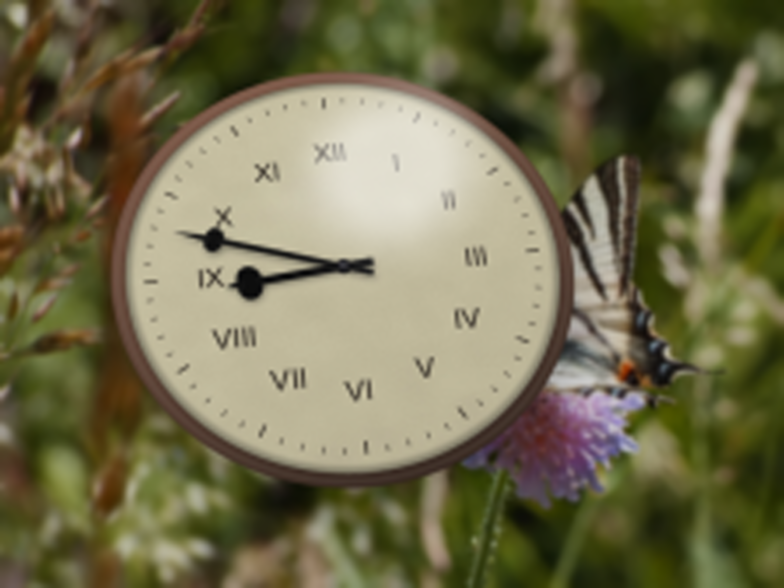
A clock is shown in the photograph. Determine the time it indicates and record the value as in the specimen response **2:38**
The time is **8:48**
